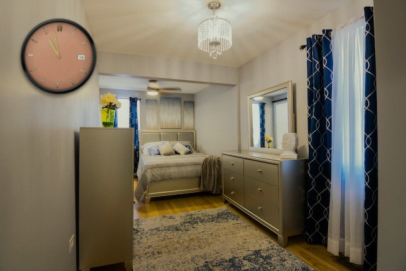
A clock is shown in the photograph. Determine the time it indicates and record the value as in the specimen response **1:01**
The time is **10:58**
